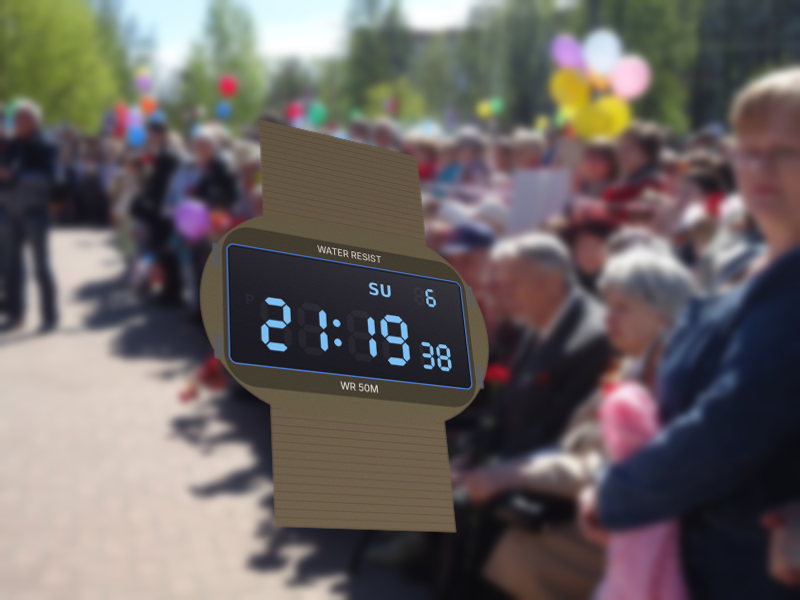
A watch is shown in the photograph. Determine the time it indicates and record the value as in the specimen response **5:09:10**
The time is **21:19:38**
